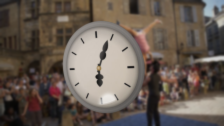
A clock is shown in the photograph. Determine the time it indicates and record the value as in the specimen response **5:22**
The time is **6:04**
